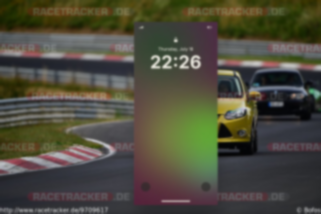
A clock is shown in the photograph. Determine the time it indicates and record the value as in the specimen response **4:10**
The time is **22:26**
